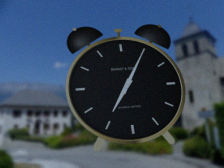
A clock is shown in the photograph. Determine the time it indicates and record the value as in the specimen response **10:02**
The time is **7:05**
